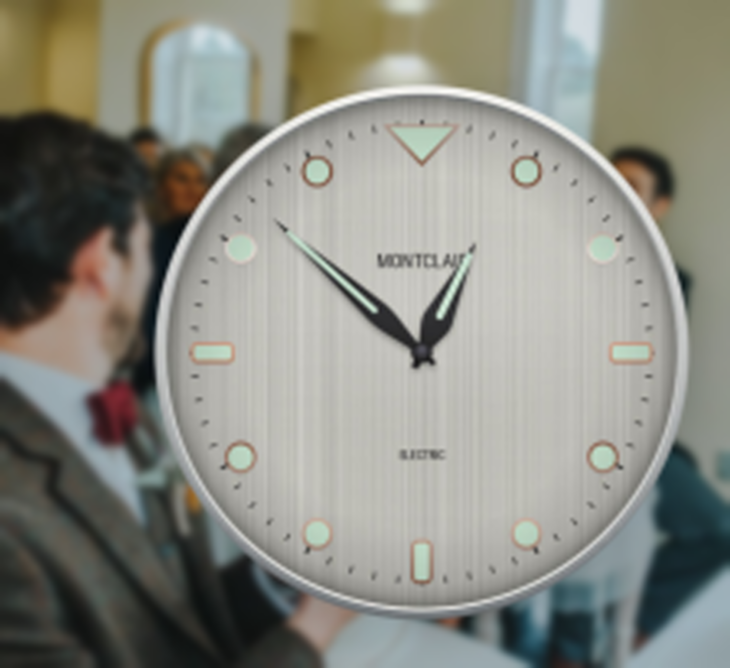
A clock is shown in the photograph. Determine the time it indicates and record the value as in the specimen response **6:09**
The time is **12:52**
